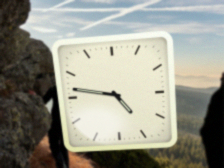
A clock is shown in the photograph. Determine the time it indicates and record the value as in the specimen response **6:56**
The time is **4:47**
